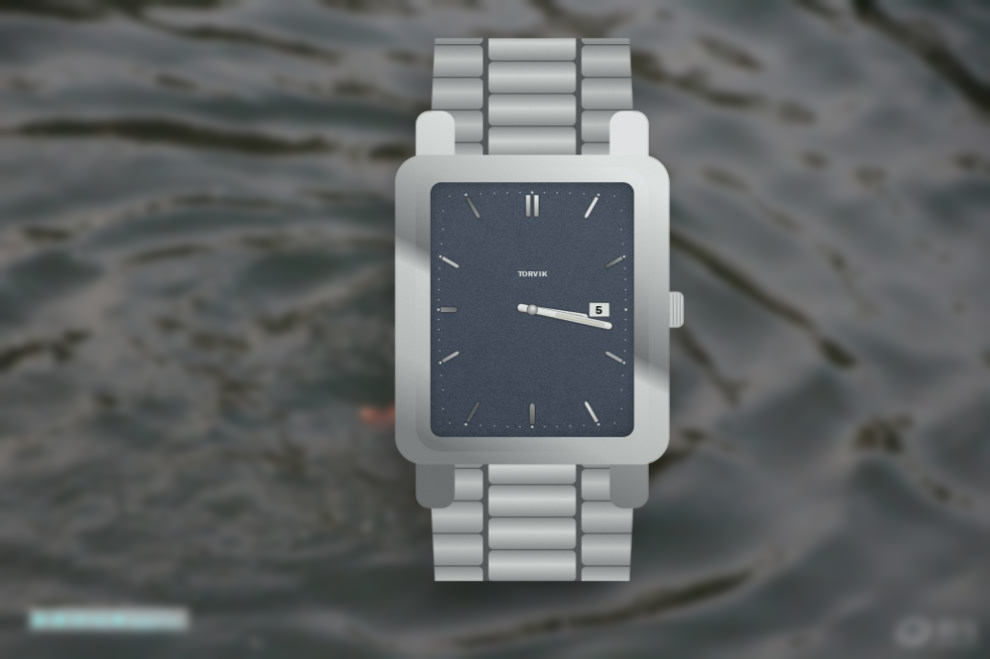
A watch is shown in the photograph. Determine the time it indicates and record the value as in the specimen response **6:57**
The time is **3:17**
